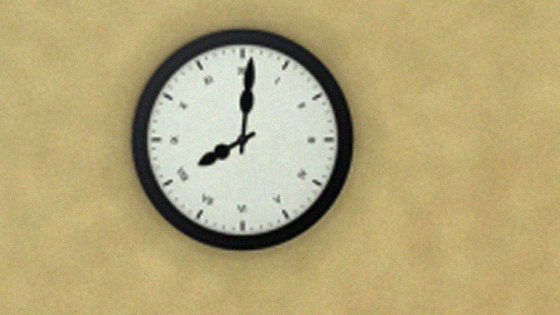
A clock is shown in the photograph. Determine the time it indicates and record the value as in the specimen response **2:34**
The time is **8:01**
